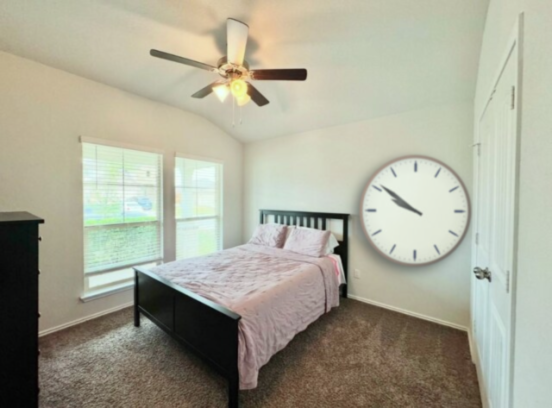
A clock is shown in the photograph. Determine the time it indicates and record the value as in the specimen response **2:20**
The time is **9:51**
